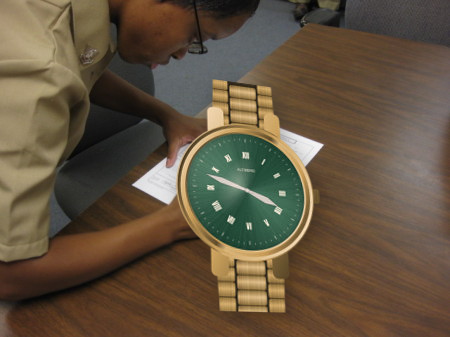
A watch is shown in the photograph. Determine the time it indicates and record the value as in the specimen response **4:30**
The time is **3:48**
